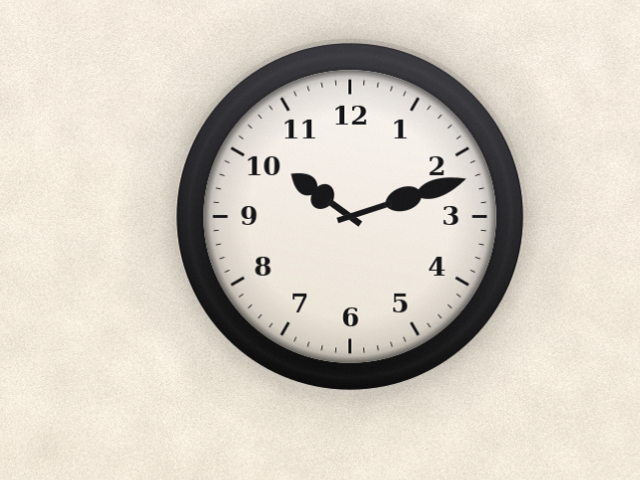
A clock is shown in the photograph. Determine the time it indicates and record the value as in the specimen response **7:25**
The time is **10:12**
